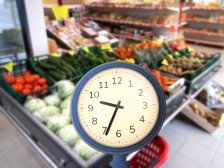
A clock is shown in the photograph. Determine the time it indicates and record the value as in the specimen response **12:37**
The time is **9:34**
